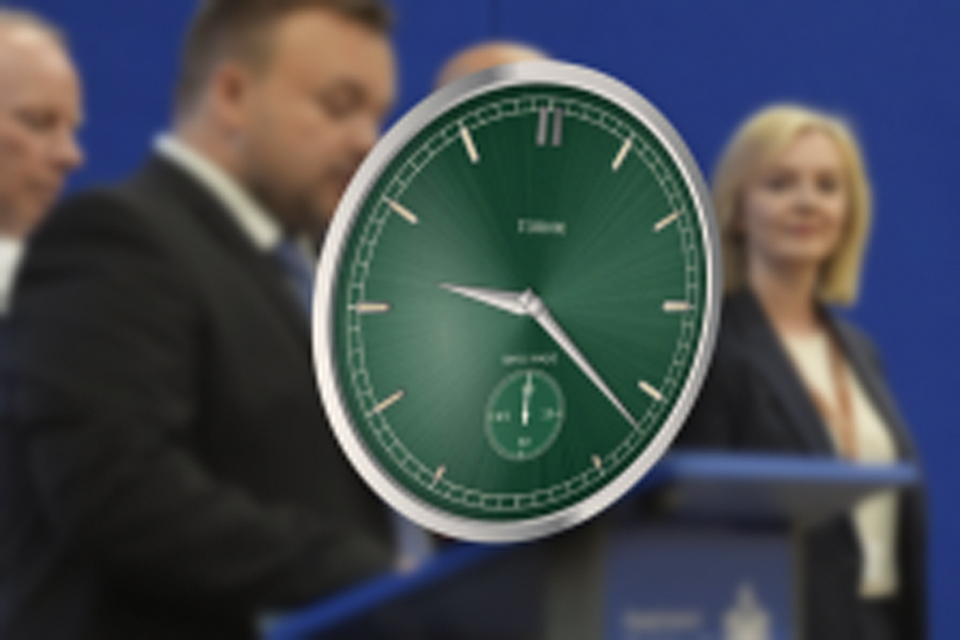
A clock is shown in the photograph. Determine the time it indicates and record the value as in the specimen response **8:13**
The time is **9:22**
